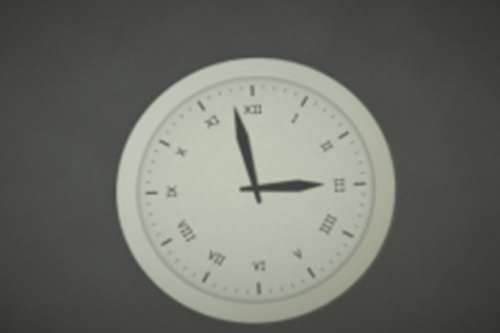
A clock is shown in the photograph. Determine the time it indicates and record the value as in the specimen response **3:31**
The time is **2:58**
